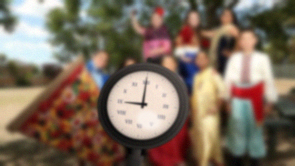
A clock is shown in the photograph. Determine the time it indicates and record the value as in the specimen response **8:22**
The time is **9:00**
